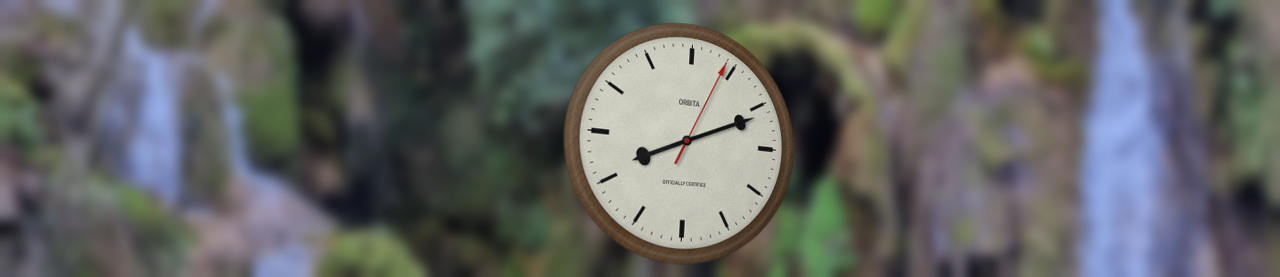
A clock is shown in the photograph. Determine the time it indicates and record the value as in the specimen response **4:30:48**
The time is **8:11:04**
